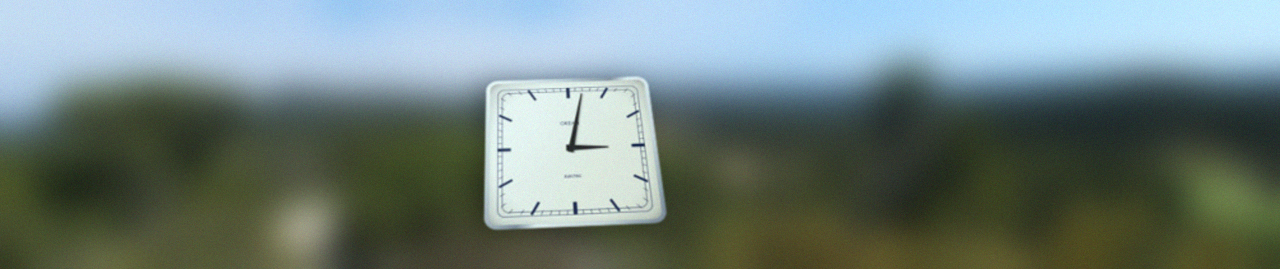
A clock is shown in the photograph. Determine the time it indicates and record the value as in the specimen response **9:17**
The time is **3:02**
